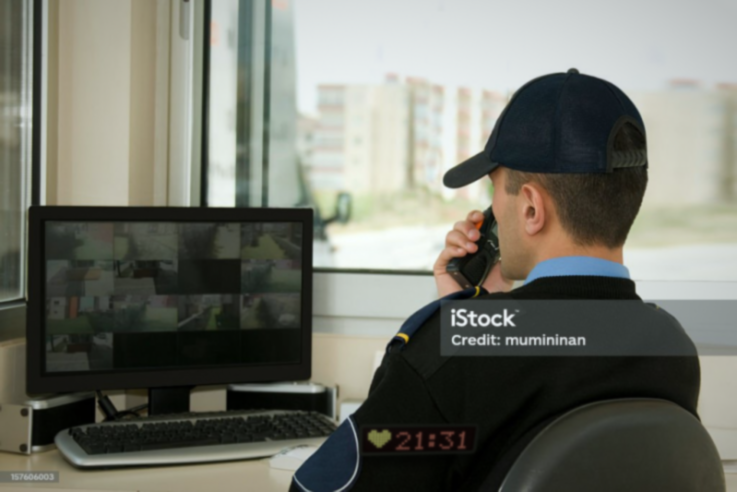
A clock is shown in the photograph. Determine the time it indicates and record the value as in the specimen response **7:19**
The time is **21:31**
